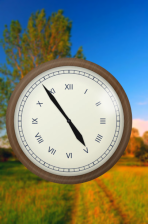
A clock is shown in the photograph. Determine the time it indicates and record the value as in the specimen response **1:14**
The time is **4:54**
